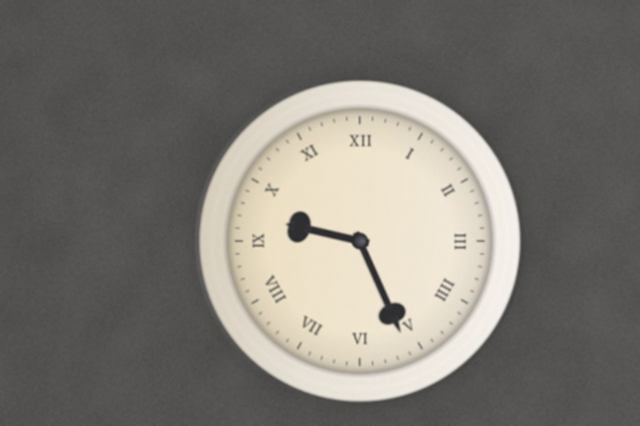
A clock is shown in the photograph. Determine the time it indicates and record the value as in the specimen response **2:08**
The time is **9:26**
